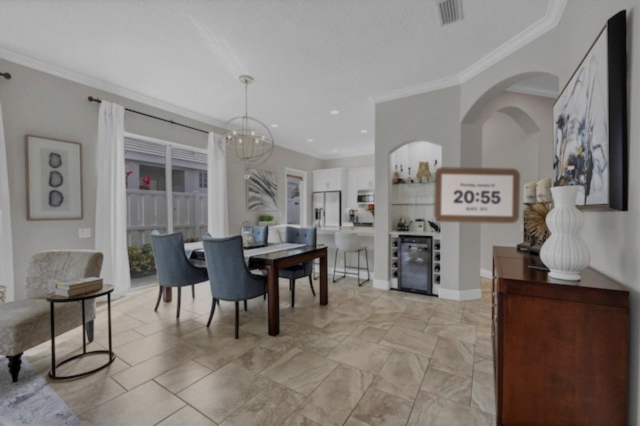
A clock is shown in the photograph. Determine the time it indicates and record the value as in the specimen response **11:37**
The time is **20:55**
